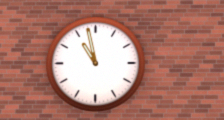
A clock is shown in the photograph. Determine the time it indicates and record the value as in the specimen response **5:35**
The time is **10:58**
